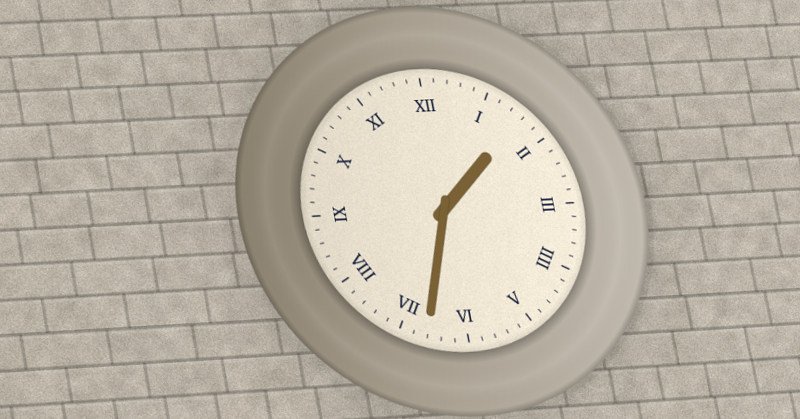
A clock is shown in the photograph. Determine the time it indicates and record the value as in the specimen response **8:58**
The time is **1:33**
